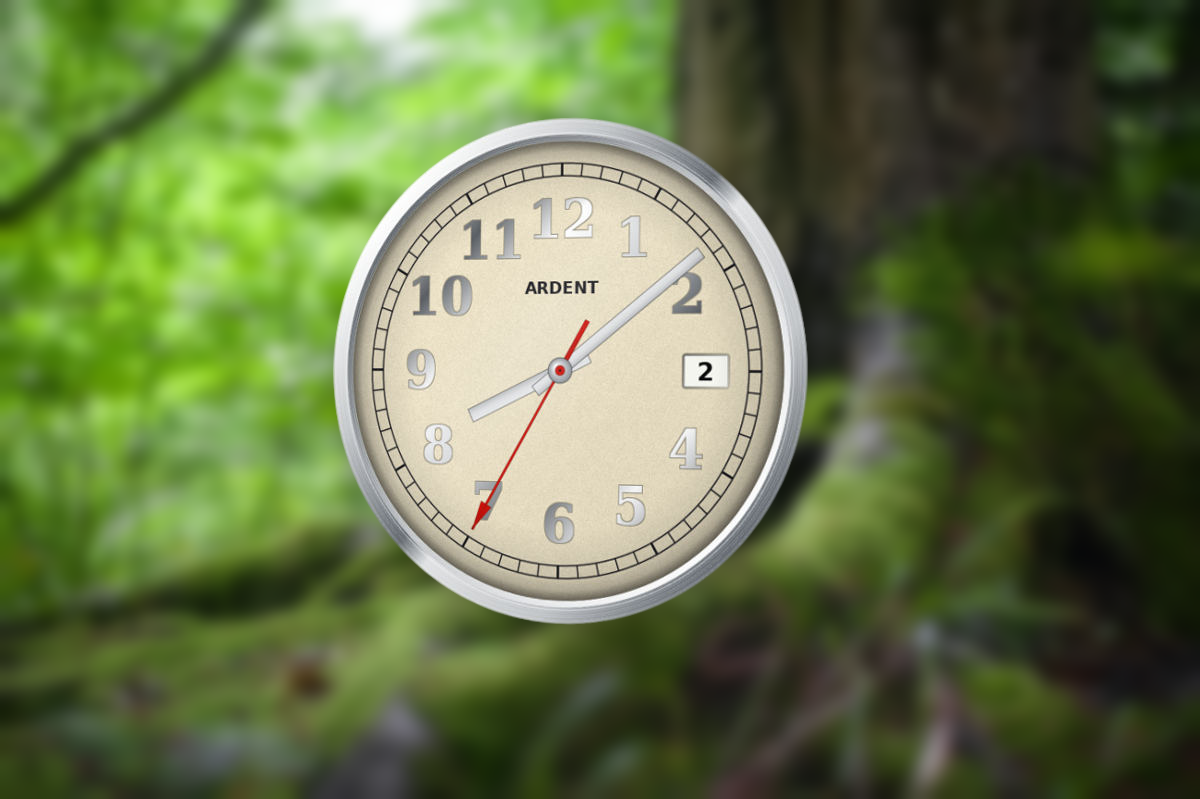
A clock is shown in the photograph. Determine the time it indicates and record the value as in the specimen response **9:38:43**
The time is **8:08:35**
